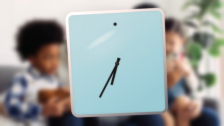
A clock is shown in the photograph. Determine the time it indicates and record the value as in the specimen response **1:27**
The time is **6:35**
